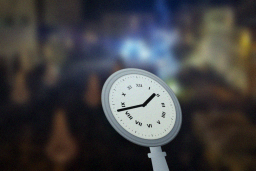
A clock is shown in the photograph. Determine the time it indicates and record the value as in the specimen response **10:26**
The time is **1:43**
